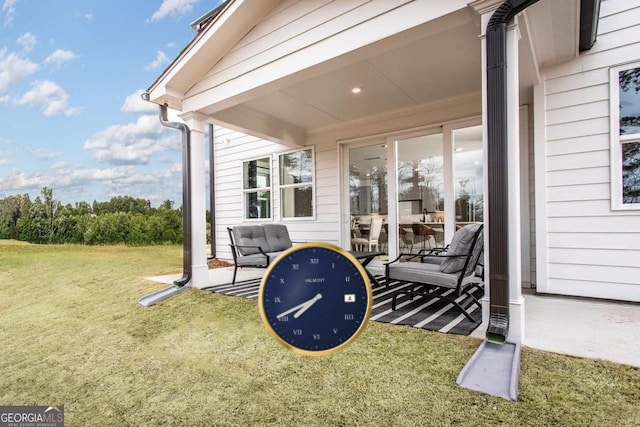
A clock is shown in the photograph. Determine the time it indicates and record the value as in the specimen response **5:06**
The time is **7:41**
